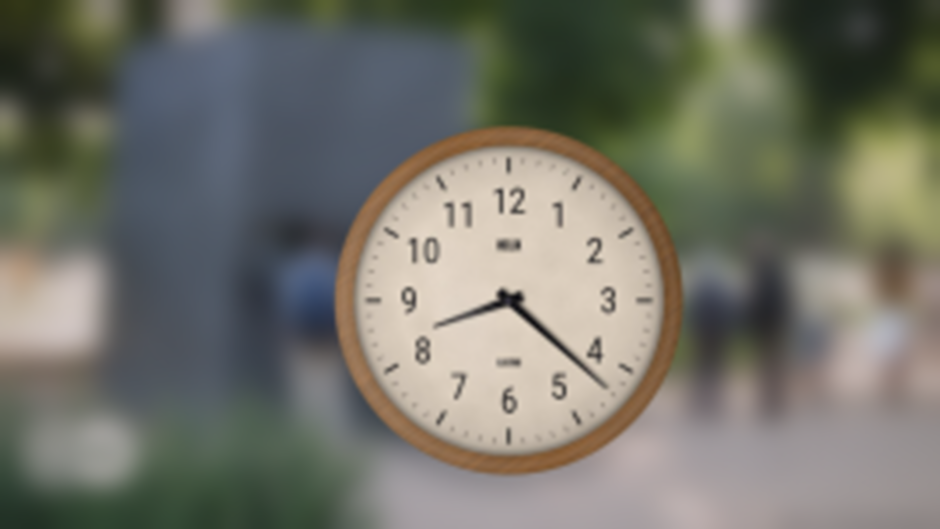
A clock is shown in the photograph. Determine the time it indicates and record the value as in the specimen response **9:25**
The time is **8:22**
